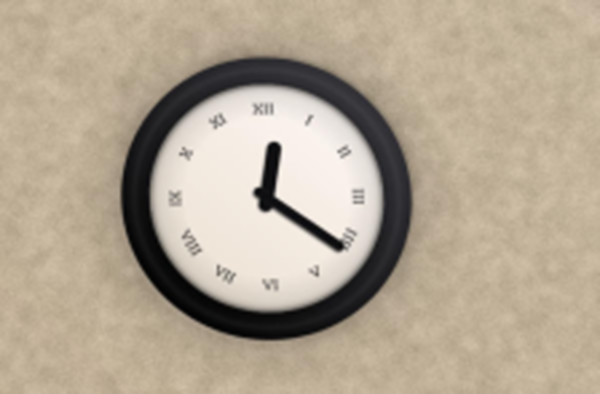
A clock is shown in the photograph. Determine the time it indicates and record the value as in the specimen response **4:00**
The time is **12:21**
